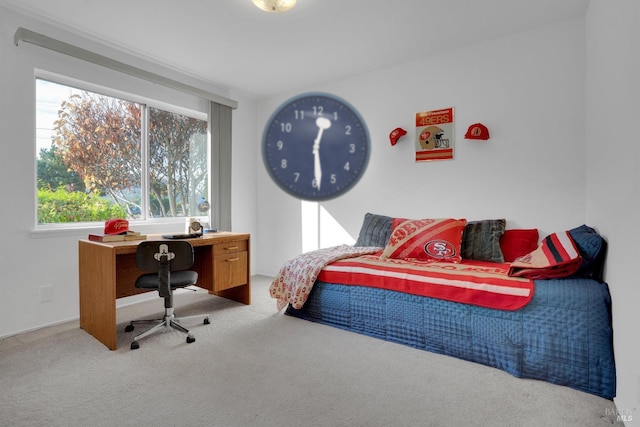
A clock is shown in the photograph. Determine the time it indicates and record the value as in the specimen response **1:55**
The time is **12:29**
